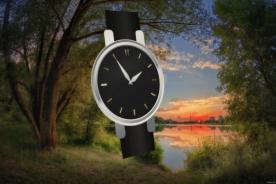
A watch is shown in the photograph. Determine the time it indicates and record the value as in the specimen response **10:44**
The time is **1:55**
